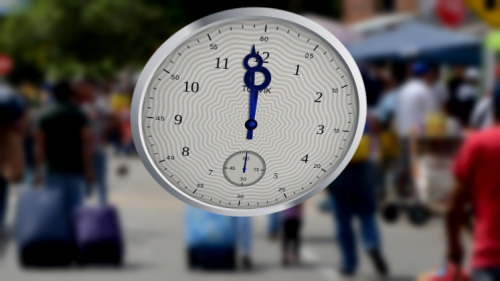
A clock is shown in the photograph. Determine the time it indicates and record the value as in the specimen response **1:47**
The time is **11:59**
